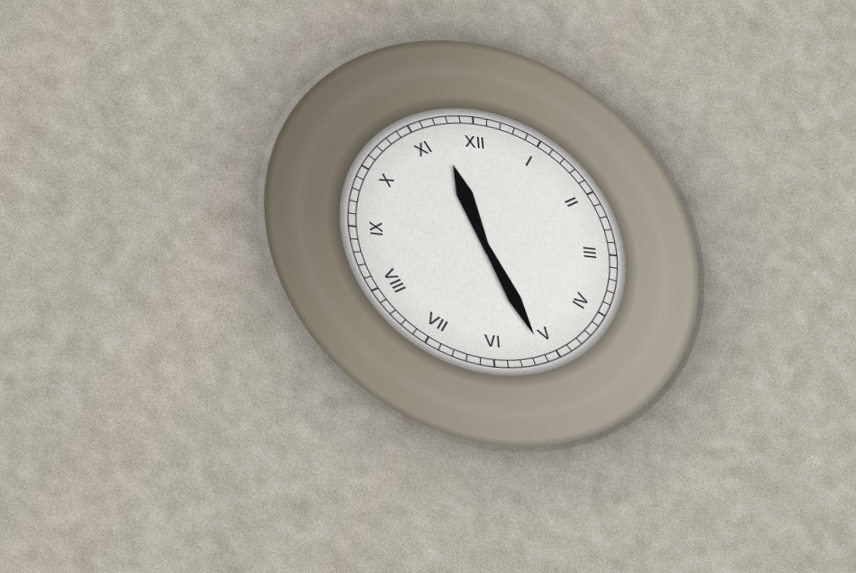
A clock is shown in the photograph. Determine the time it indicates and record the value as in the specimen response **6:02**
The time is **11:26**
